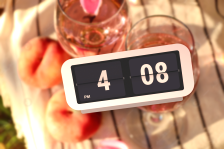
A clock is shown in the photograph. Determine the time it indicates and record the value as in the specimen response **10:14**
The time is **4:08**
